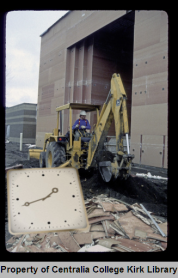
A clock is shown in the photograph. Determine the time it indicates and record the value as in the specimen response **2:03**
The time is **1:42**
